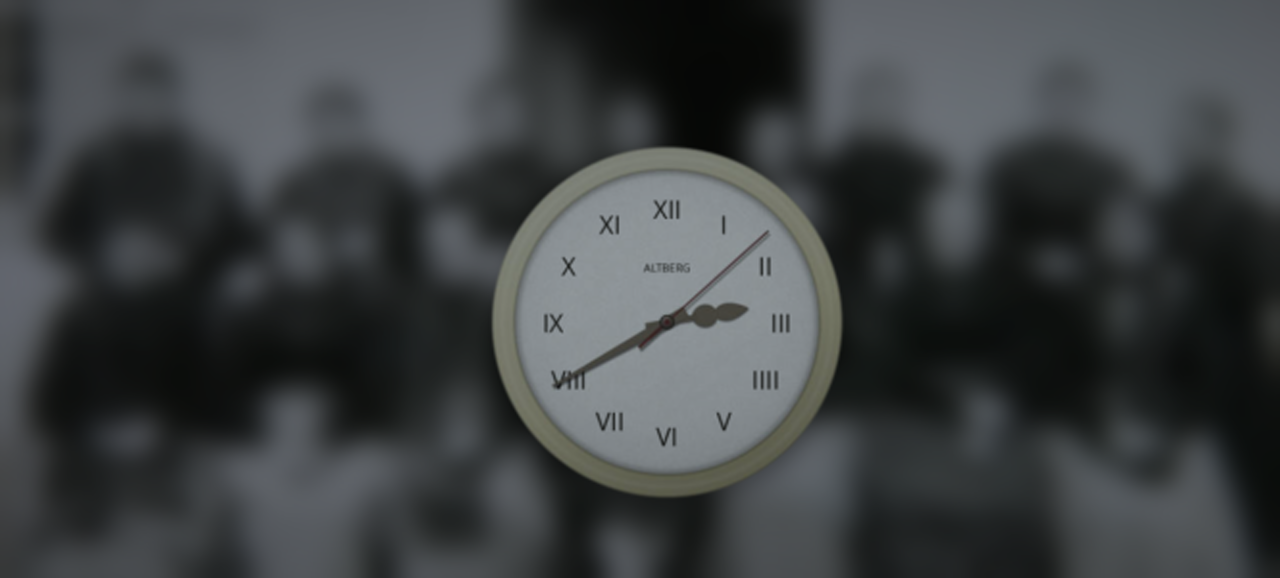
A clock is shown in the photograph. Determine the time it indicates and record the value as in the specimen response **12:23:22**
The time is **2:40:08**
